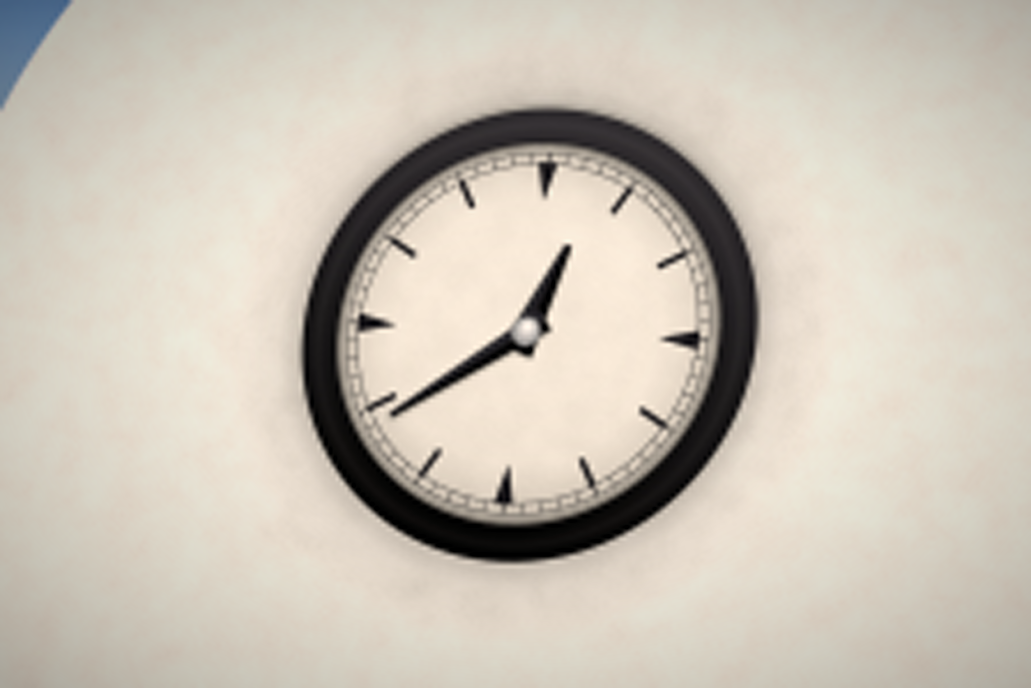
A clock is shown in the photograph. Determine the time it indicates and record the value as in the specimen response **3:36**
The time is **12:39**
